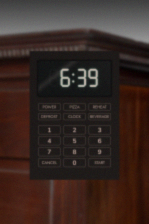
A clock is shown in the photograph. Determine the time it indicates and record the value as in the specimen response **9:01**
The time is **6:39**
